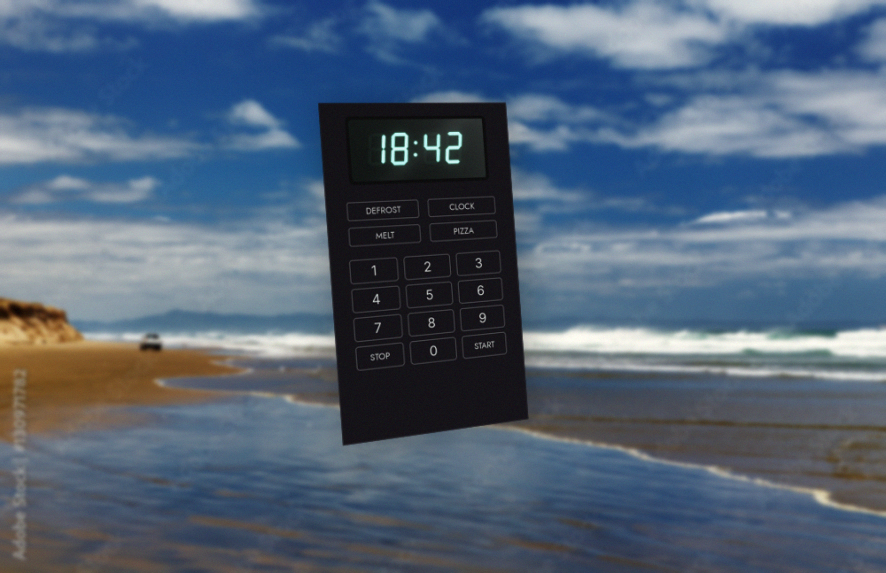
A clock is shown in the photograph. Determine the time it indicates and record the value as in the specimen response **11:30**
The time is **18:42**
